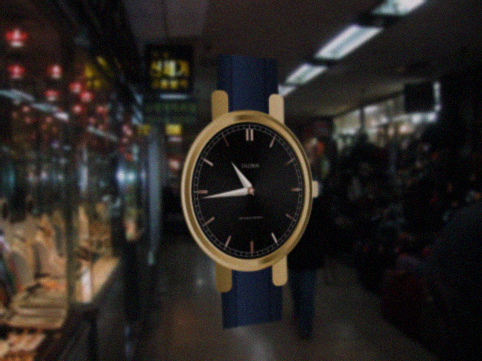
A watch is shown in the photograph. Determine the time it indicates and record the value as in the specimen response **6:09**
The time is **10:44**
